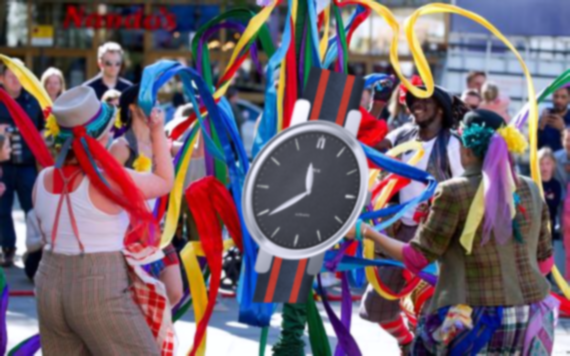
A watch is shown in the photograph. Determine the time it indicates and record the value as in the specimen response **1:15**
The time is **11:39**
